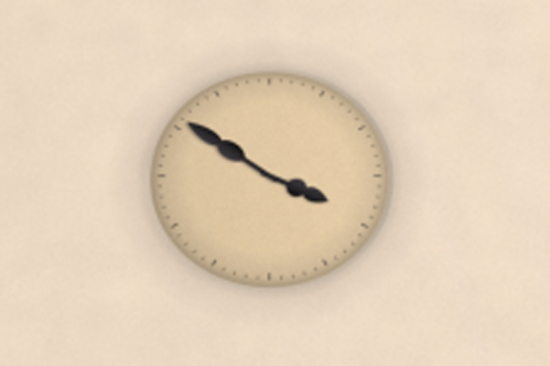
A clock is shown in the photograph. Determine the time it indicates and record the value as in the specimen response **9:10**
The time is **3:51**
